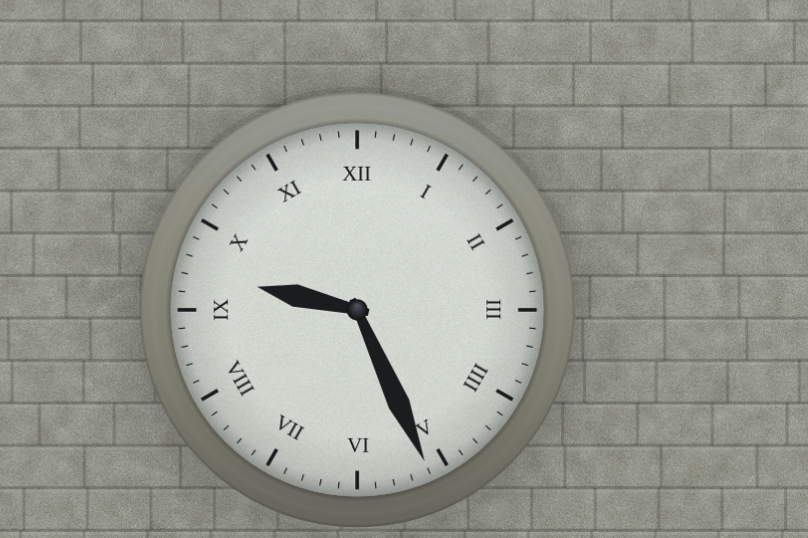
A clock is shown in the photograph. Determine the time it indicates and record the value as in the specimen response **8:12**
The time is **9:26**
